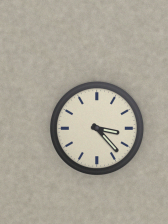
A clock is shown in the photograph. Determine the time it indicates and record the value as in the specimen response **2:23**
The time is **3:23**
